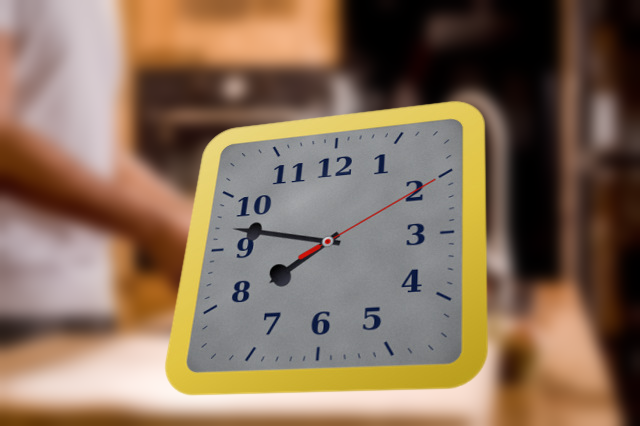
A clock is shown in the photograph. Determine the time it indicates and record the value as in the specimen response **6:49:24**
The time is **7:47:10**
